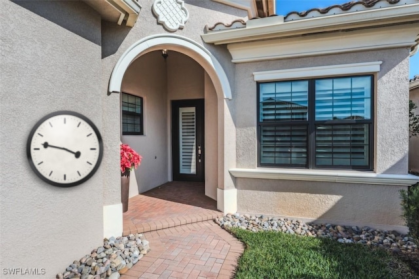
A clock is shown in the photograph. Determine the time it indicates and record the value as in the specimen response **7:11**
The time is **3:47**
